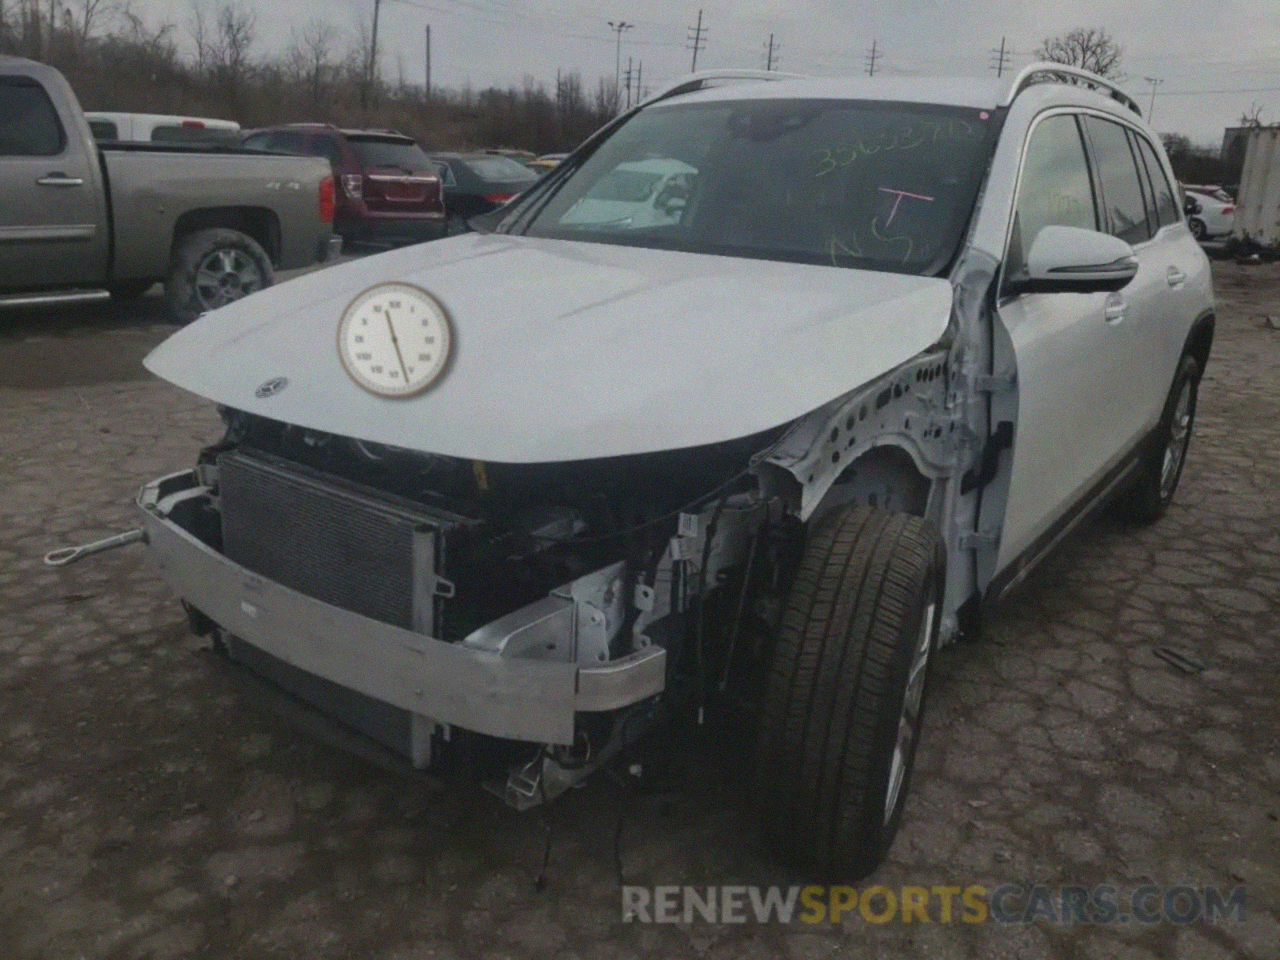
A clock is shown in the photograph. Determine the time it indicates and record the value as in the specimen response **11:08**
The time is **11:27**
